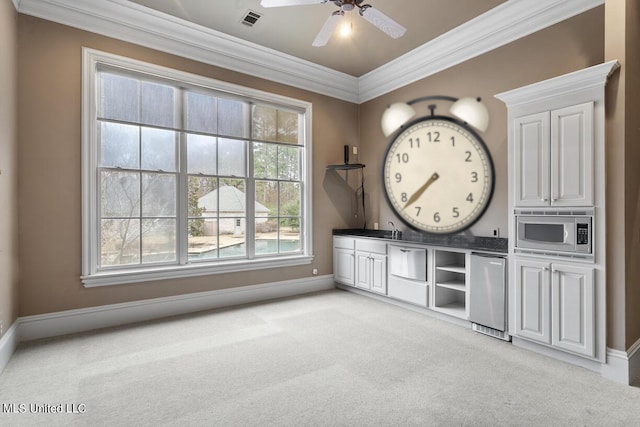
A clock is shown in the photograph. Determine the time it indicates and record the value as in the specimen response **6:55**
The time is **7:38**
